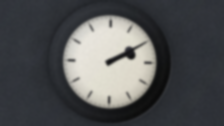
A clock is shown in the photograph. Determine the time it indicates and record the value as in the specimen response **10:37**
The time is **2:10**
